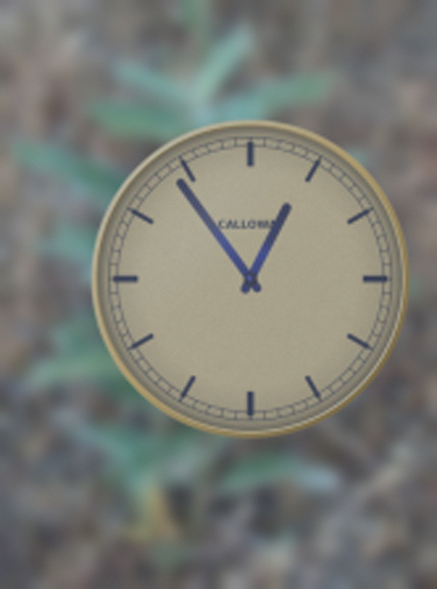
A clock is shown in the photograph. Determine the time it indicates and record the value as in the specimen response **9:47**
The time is **12:54**
